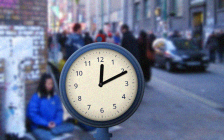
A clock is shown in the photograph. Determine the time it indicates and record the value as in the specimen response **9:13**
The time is **12:11**
